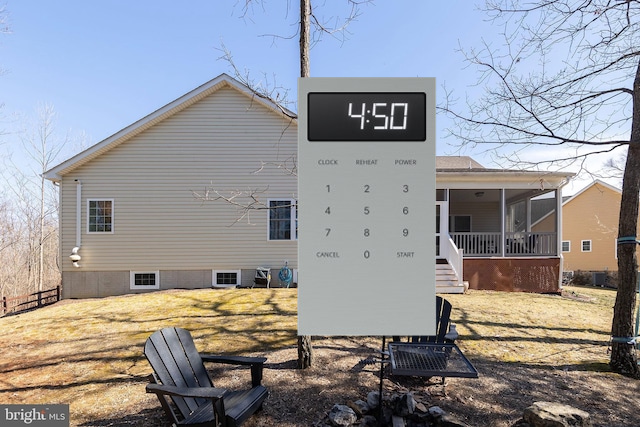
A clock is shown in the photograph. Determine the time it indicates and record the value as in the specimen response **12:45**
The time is **4:50**
